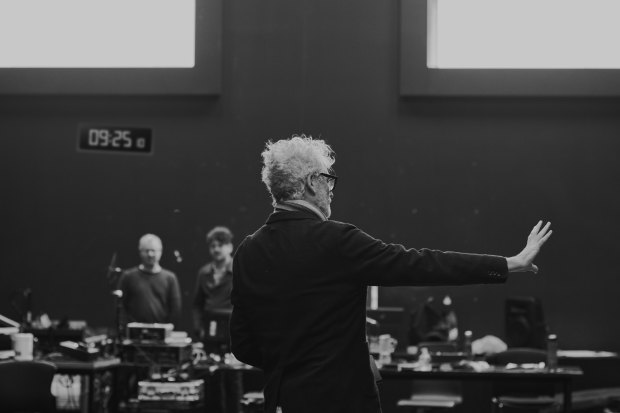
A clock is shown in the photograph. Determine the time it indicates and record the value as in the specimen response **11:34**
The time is **9:25**
